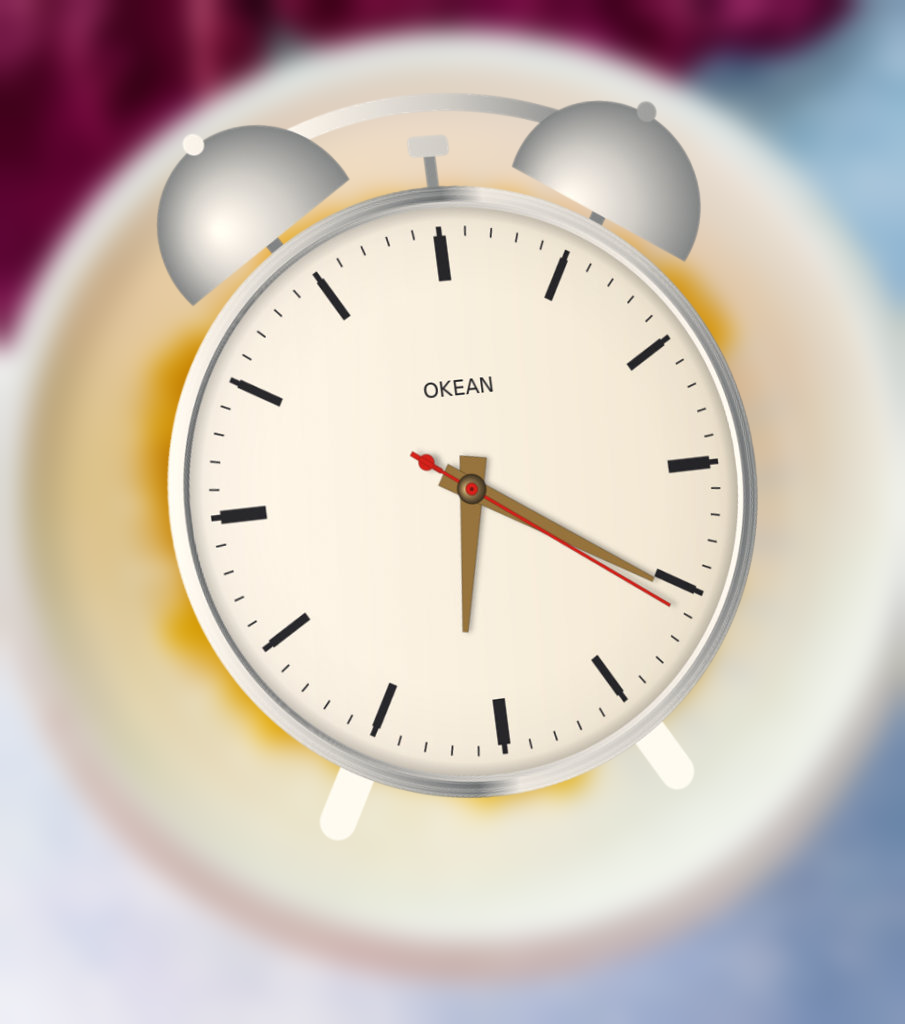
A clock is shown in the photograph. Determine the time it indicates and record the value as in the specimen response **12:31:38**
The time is **6:20:21**
